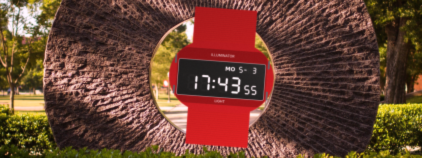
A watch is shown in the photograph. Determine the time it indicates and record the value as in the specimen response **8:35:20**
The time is **17:43:55**
